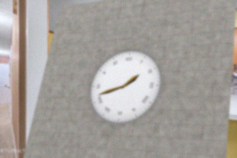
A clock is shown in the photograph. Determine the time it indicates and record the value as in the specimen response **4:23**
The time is **1:42**
